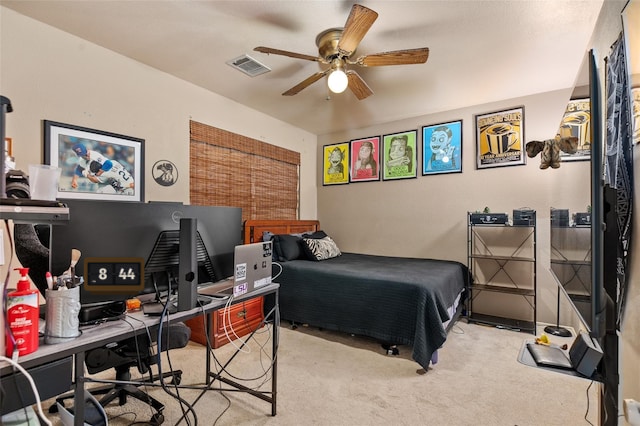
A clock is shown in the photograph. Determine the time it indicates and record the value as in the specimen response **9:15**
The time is **8:44**
